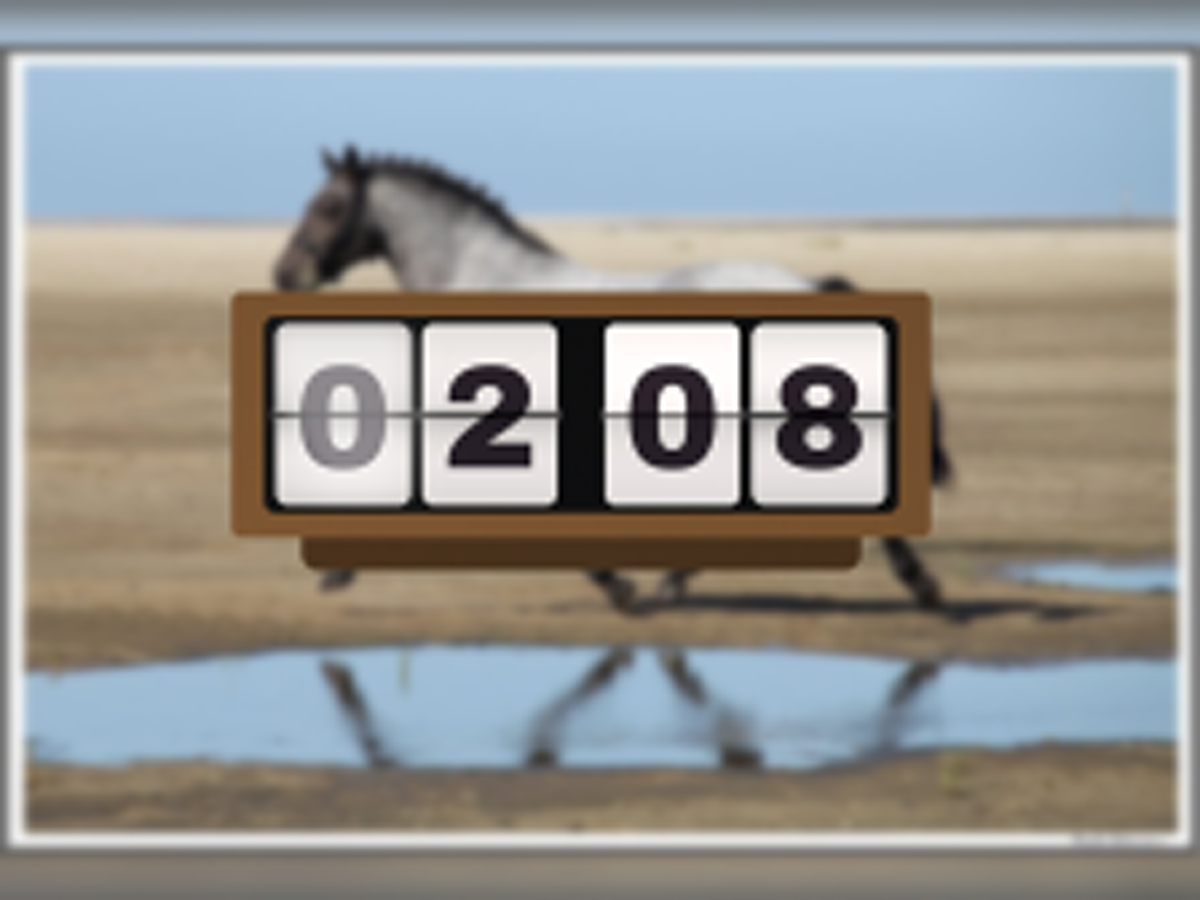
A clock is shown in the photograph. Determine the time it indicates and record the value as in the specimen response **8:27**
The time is **2:08**
